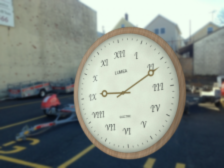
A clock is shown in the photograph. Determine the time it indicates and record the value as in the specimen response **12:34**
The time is **9:11**
